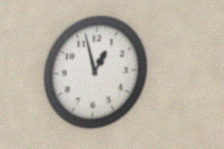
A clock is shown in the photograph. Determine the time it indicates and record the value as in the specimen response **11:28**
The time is **12:57**
